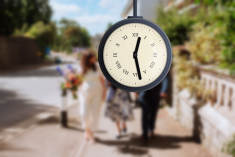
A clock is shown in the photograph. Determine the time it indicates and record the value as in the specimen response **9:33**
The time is **12:28**
